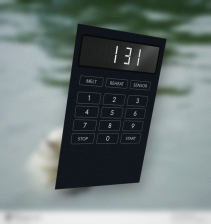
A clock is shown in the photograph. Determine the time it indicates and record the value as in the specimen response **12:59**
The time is **1:31**
